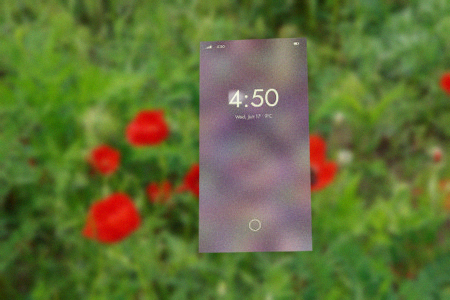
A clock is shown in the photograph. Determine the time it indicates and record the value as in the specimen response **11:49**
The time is **4:50**
